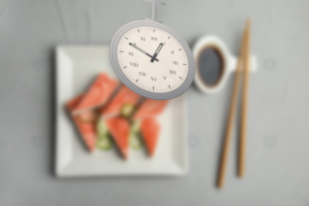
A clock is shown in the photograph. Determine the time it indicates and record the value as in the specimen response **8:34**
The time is **12:49**
